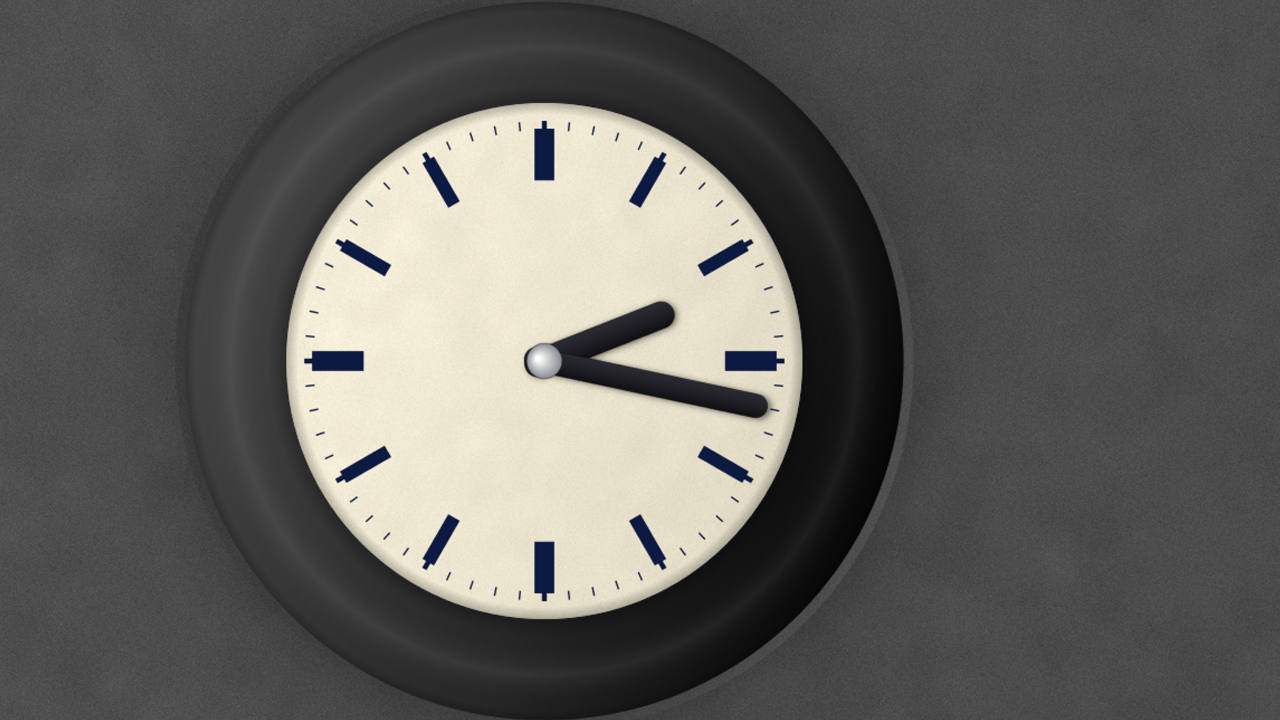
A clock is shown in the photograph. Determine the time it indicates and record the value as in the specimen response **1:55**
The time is **2:17**
